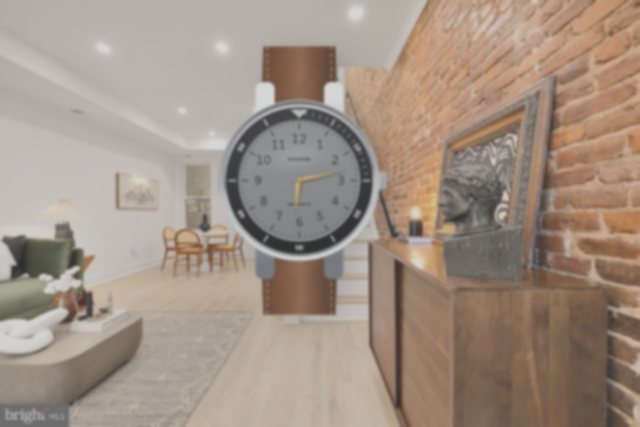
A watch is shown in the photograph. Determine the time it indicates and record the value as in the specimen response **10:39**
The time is **6:13**
